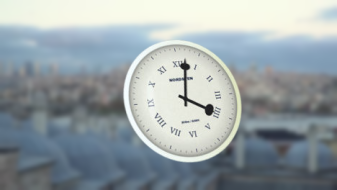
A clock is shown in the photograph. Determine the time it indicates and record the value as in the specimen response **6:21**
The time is **4:02**
